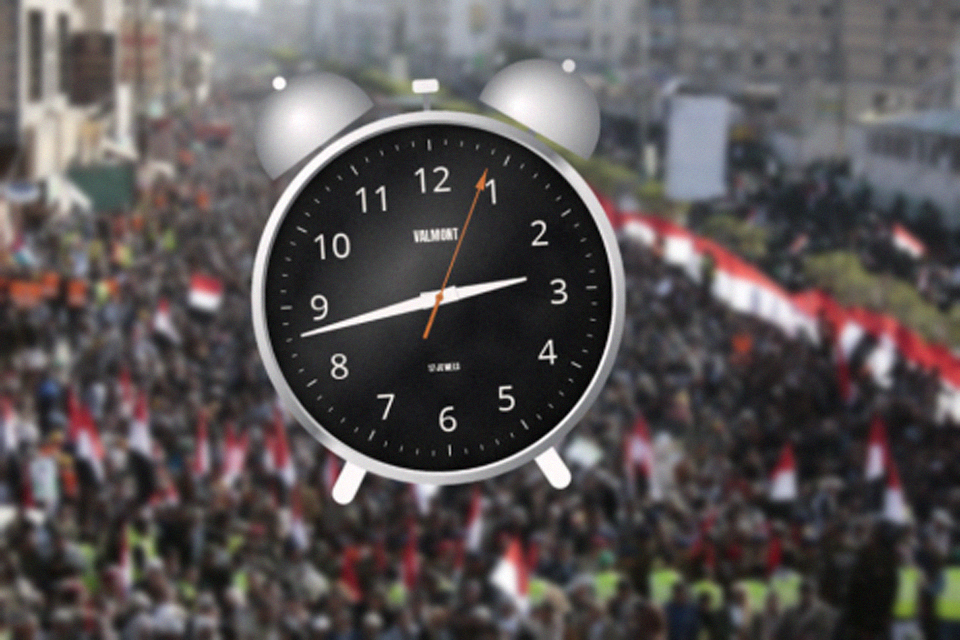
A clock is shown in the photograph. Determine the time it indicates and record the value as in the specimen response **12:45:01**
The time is **2:43:04**
